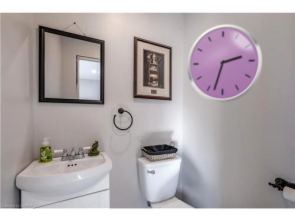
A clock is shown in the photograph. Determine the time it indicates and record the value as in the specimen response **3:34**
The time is **2:33**
